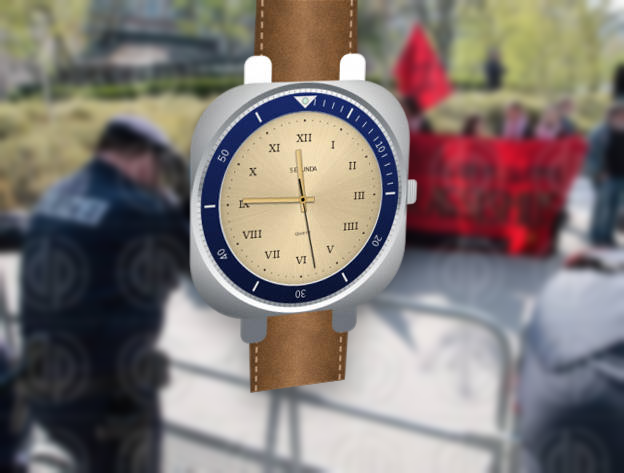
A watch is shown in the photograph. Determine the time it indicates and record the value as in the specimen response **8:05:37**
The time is **11:45:28**
